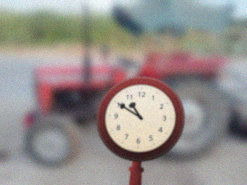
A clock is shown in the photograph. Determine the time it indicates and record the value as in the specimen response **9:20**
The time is **10:50**
